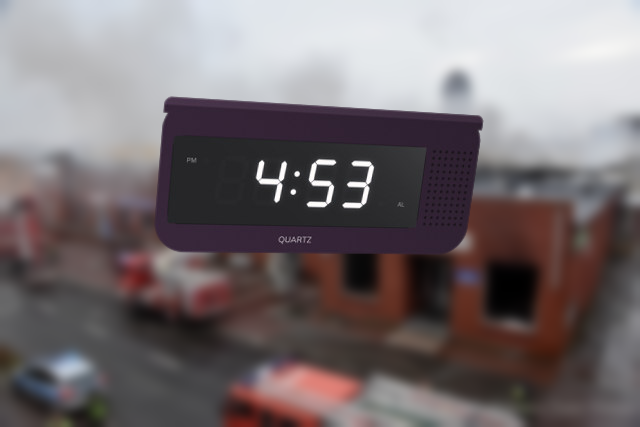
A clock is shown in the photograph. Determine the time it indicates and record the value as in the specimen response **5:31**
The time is **4:53**
